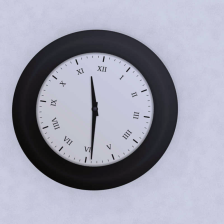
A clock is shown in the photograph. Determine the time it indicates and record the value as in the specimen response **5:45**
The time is **11:29**
